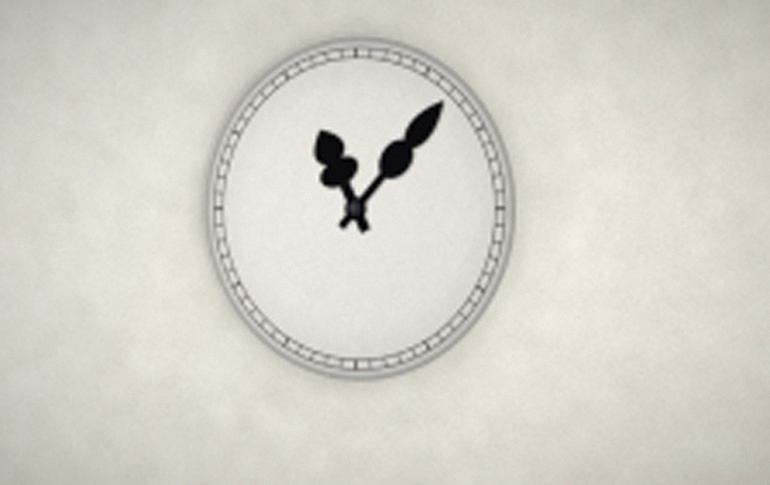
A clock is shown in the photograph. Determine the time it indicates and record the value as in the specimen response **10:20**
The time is **11:07**
